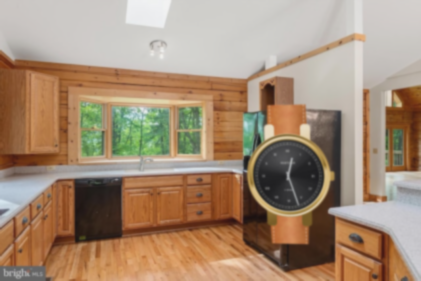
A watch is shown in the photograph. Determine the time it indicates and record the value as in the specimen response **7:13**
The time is **12:27**
